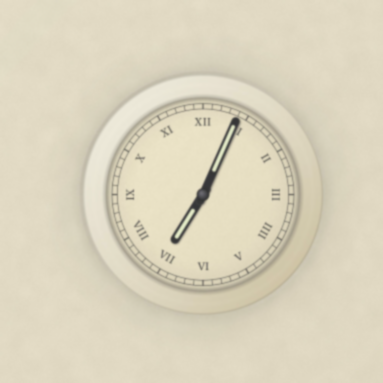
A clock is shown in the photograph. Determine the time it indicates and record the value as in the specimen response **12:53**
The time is **7:04**
